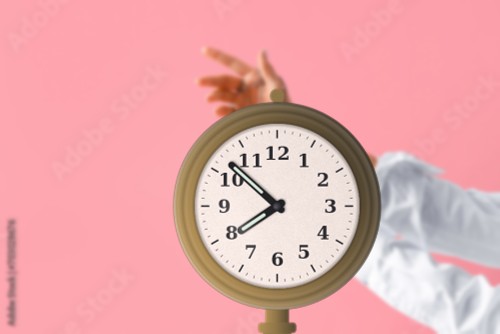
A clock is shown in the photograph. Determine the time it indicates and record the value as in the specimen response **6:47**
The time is **7:52**
